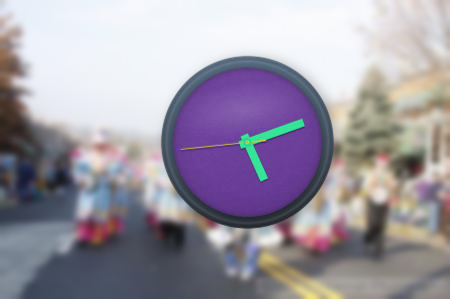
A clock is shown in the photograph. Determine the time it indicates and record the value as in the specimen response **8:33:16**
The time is **5:11:44**
